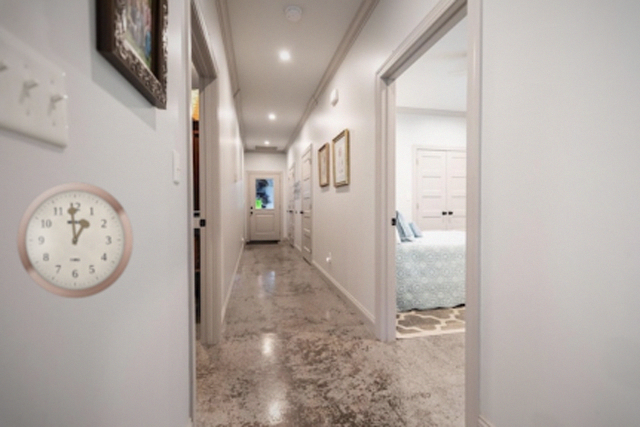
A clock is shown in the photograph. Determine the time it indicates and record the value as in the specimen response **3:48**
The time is **12:59**
